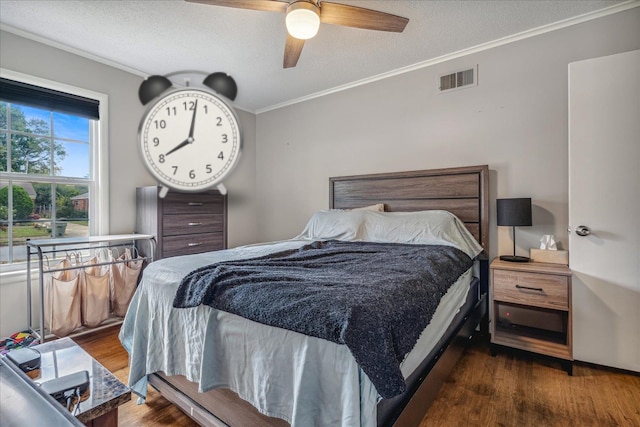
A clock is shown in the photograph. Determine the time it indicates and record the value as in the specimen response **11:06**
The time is **8:02**
